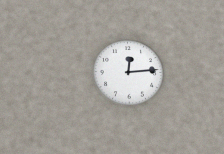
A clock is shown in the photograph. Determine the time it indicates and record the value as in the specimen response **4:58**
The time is **12:14**
